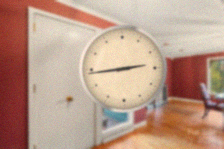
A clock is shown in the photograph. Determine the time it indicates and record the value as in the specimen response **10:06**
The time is **2:44**
